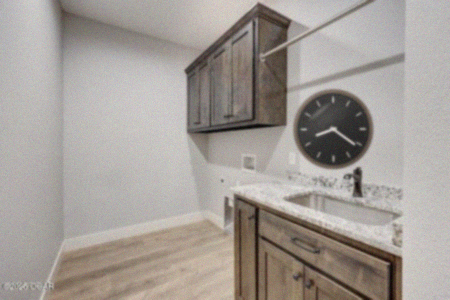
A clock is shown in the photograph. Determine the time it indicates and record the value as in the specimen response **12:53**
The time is **8:21**
